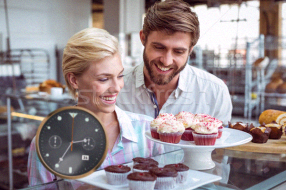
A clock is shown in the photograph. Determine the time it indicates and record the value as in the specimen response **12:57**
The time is **2:35**
